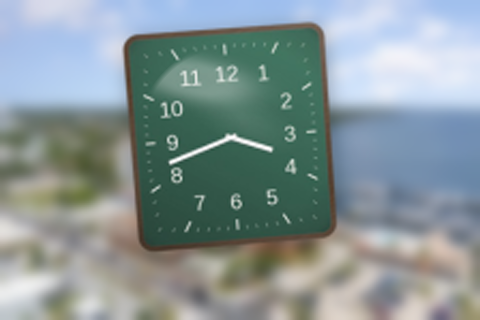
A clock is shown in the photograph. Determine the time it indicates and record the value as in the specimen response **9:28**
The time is **3:42**
